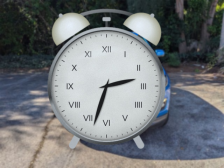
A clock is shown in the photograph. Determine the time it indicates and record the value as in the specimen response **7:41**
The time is **2:33**
